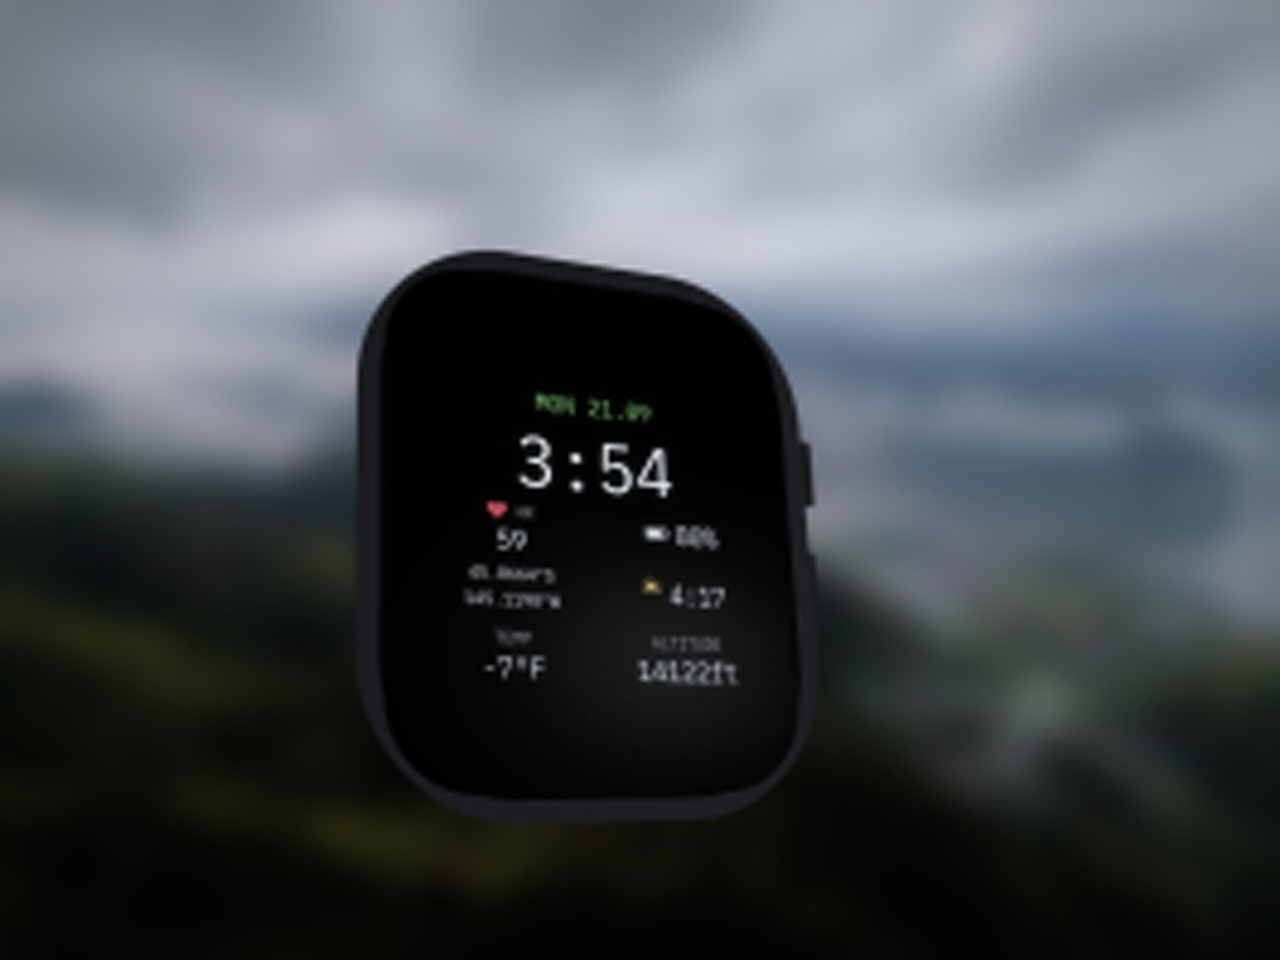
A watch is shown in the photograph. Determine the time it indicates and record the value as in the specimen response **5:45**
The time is **3:54**
